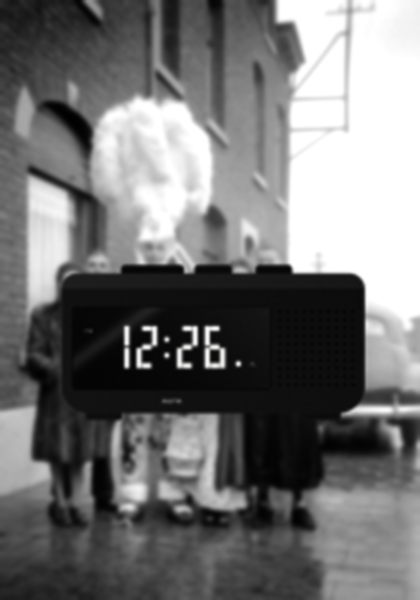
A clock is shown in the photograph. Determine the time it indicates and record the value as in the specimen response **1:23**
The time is **12:26**
